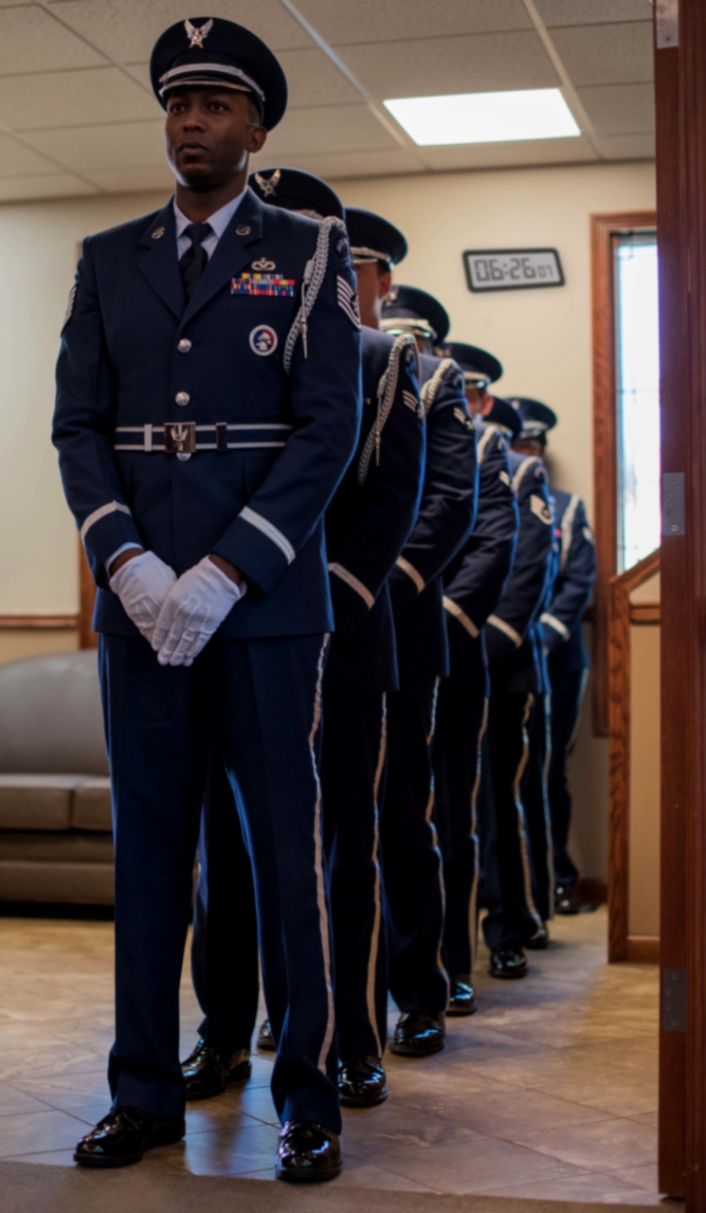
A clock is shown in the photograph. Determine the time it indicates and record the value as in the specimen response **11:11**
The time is **6:26**
